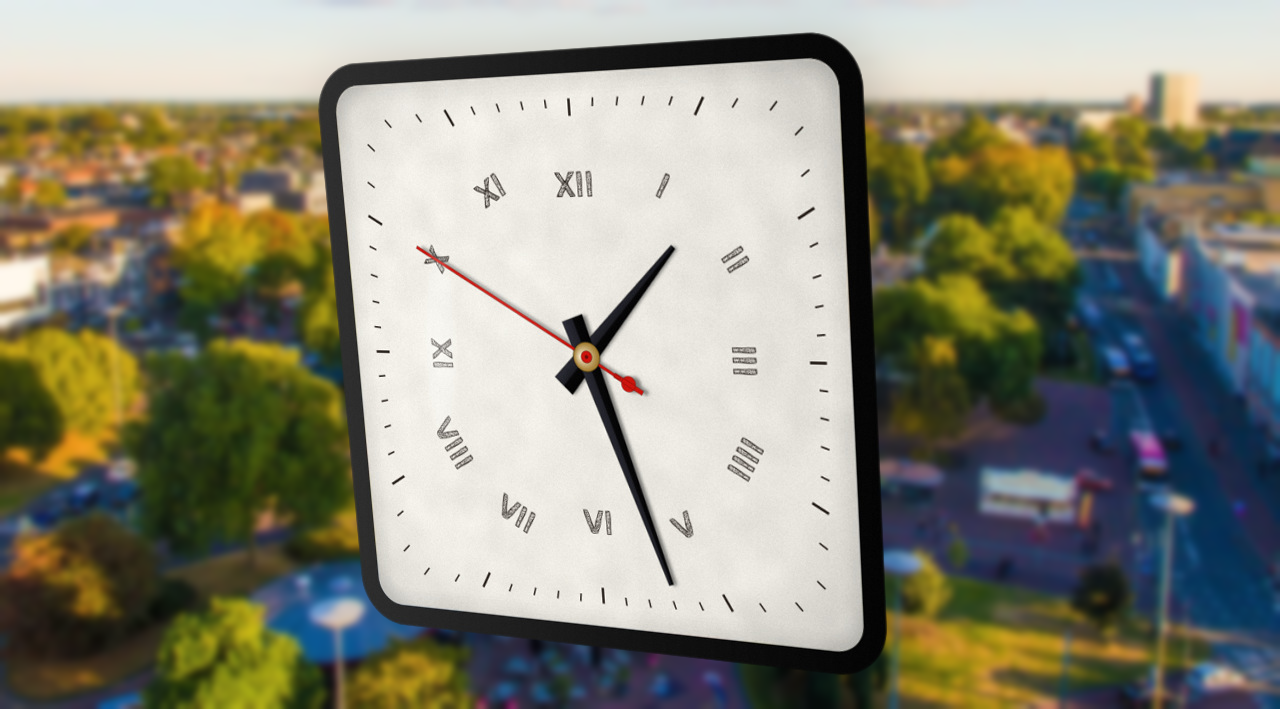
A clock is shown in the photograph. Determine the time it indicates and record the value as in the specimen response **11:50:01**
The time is **1:26:50**
